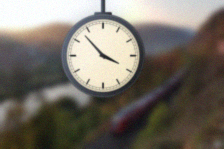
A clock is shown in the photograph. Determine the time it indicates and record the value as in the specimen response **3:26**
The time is **3:53**
